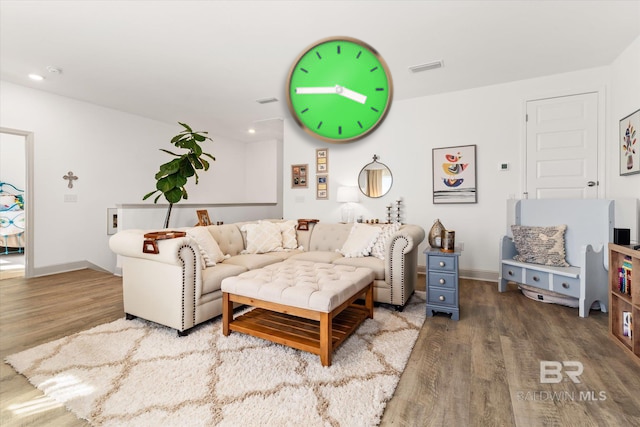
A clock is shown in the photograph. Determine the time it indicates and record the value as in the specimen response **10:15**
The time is **3:45**
